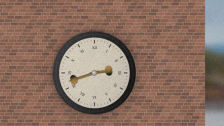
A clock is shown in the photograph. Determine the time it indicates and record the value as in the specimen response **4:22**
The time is **2:42**
